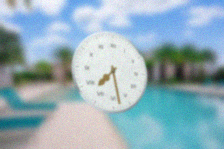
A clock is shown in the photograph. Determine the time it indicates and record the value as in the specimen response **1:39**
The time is **7:28**
